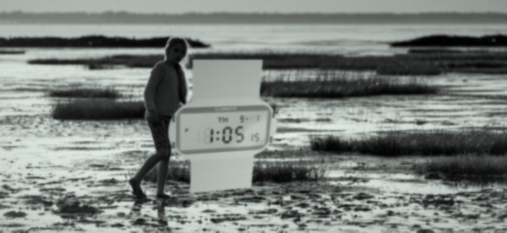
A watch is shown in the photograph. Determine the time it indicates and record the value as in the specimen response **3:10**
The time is **1:05**
